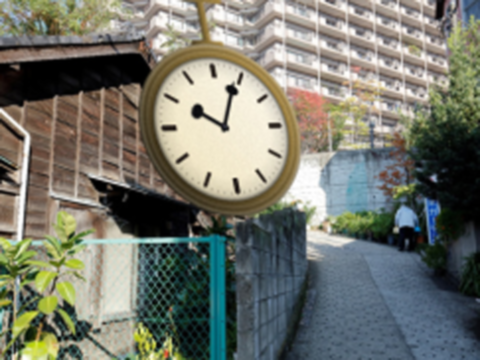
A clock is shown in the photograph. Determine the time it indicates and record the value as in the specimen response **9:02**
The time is **10:04**
